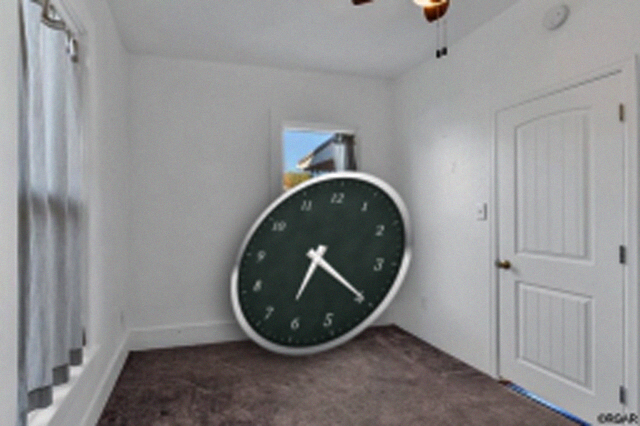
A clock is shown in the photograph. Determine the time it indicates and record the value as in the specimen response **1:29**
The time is **6:20**
